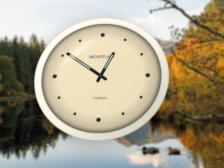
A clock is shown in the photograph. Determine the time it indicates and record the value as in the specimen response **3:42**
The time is **12:51**
